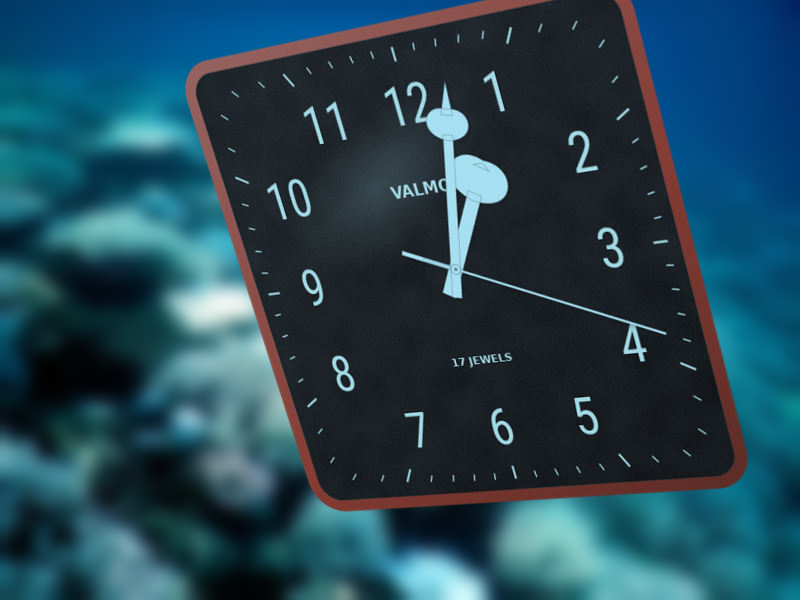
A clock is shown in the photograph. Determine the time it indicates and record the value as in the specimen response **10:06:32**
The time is **1:02:19**
